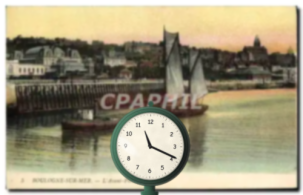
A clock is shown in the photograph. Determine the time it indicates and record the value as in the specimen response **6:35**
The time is **11:19**
